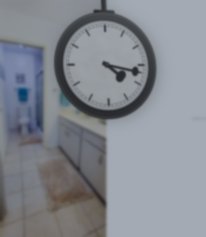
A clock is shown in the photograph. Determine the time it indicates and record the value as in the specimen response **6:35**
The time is **4:17**
